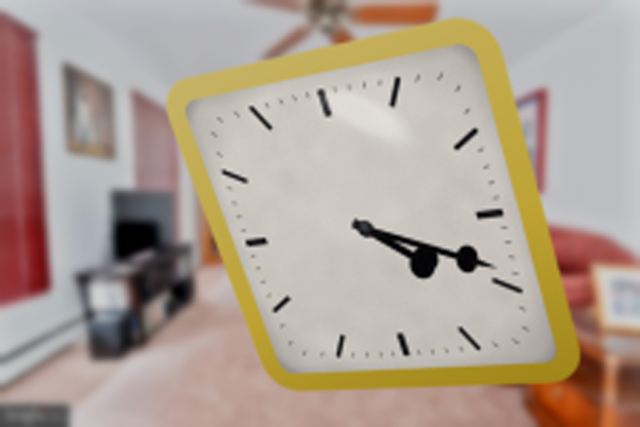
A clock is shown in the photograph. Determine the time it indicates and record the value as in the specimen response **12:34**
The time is **4:19**
